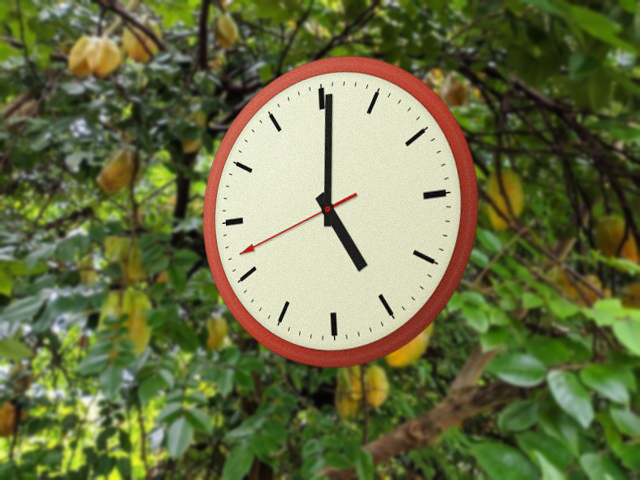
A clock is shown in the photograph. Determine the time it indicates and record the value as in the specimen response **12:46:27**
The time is **5:00:42**
